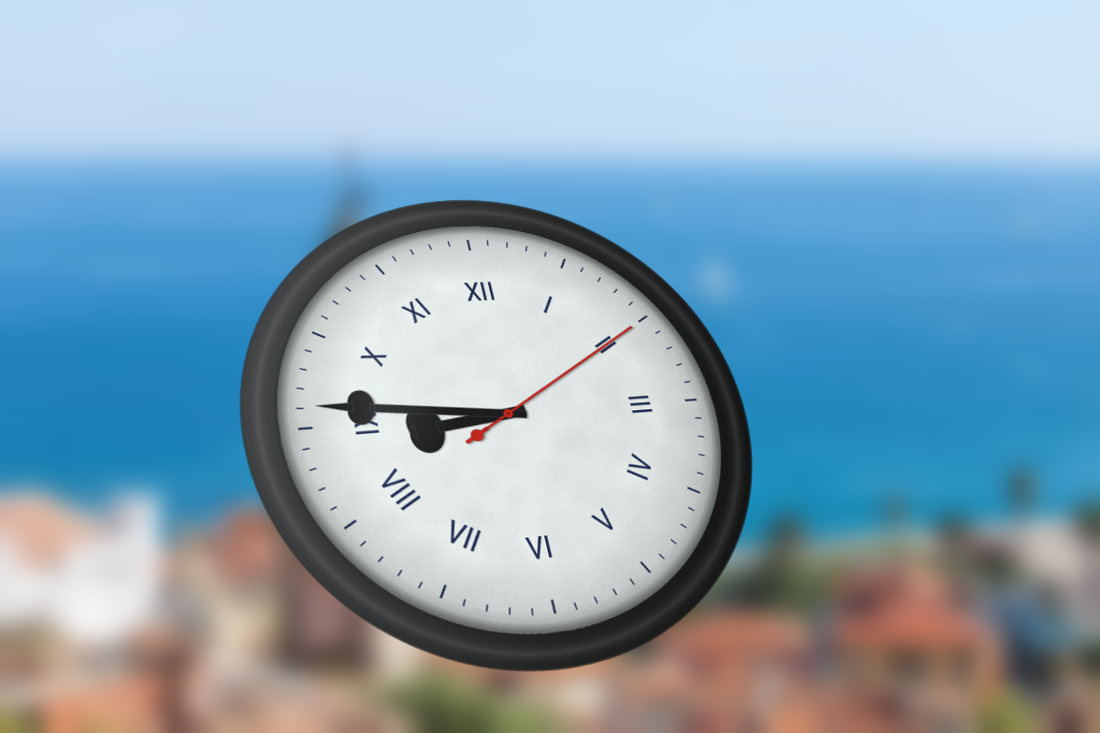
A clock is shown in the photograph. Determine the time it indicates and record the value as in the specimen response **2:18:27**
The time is **8:46:10**
